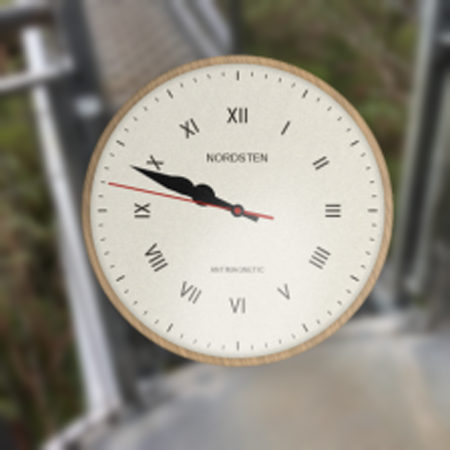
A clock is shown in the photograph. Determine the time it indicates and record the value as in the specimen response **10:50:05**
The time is **9:48:47**
